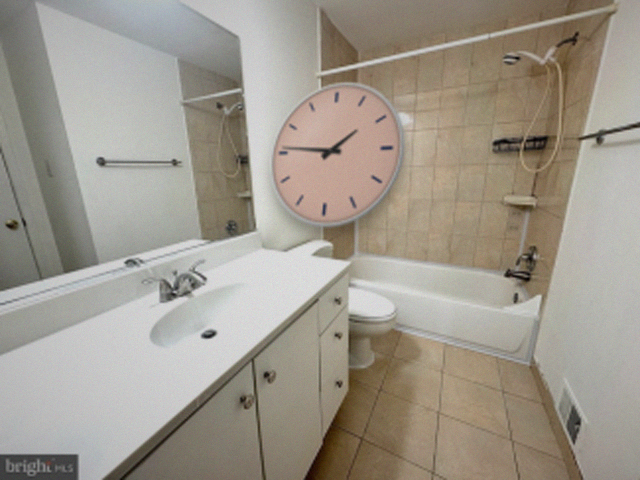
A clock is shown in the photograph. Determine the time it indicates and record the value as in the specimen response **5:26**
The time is **1:46**
